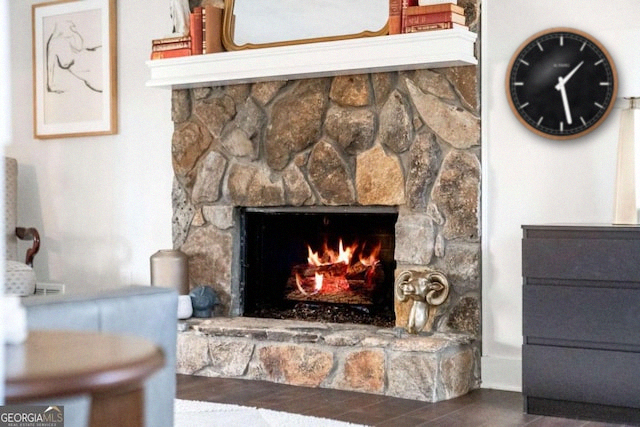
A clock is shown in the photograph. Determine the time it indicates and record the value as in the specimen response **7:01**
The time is **1:28**
